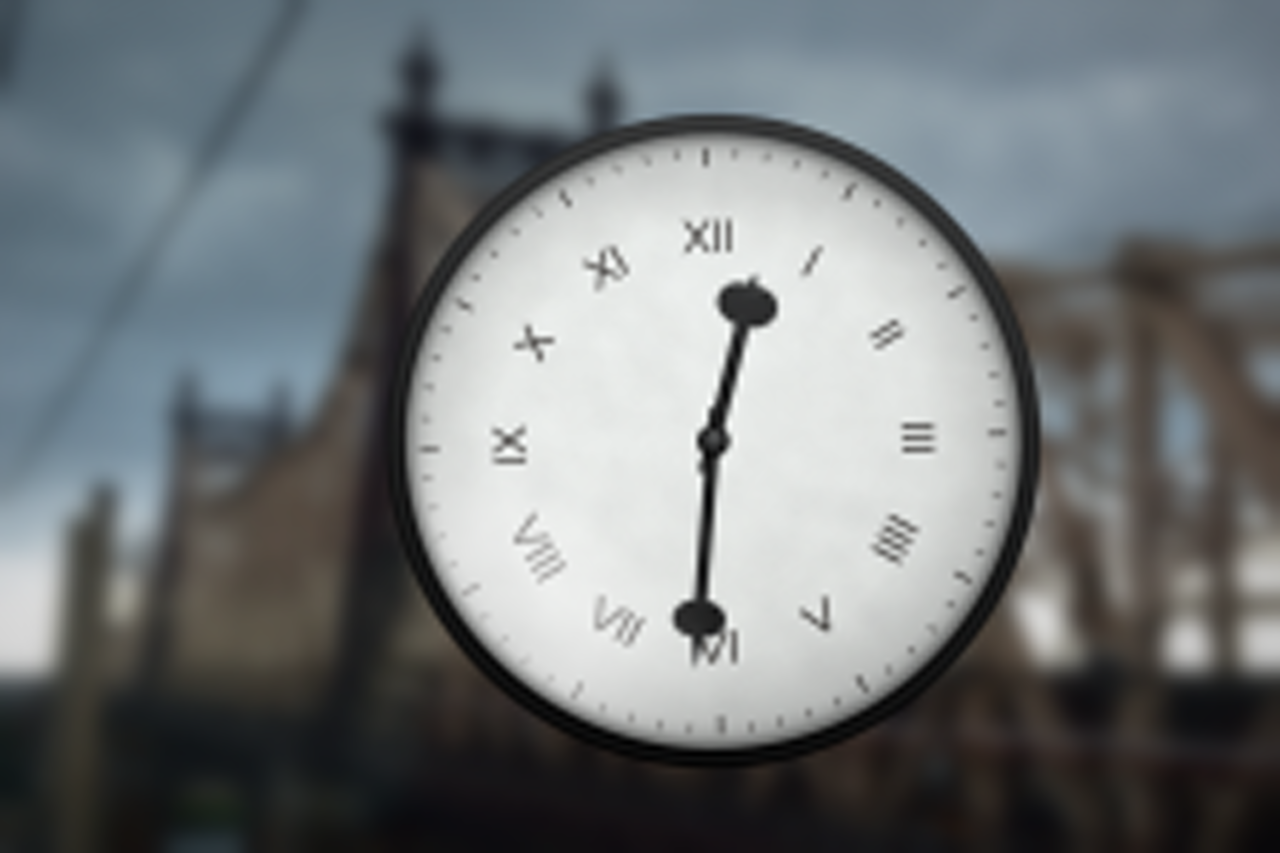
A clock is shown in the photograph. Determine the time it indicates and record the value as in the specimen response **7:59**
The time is **12:31**
